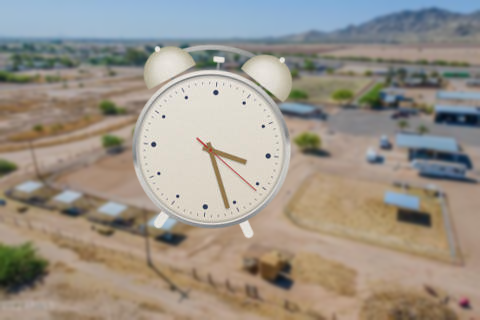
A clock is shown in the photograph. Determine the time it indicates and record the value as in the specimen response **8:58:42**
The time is **3:26:21**
